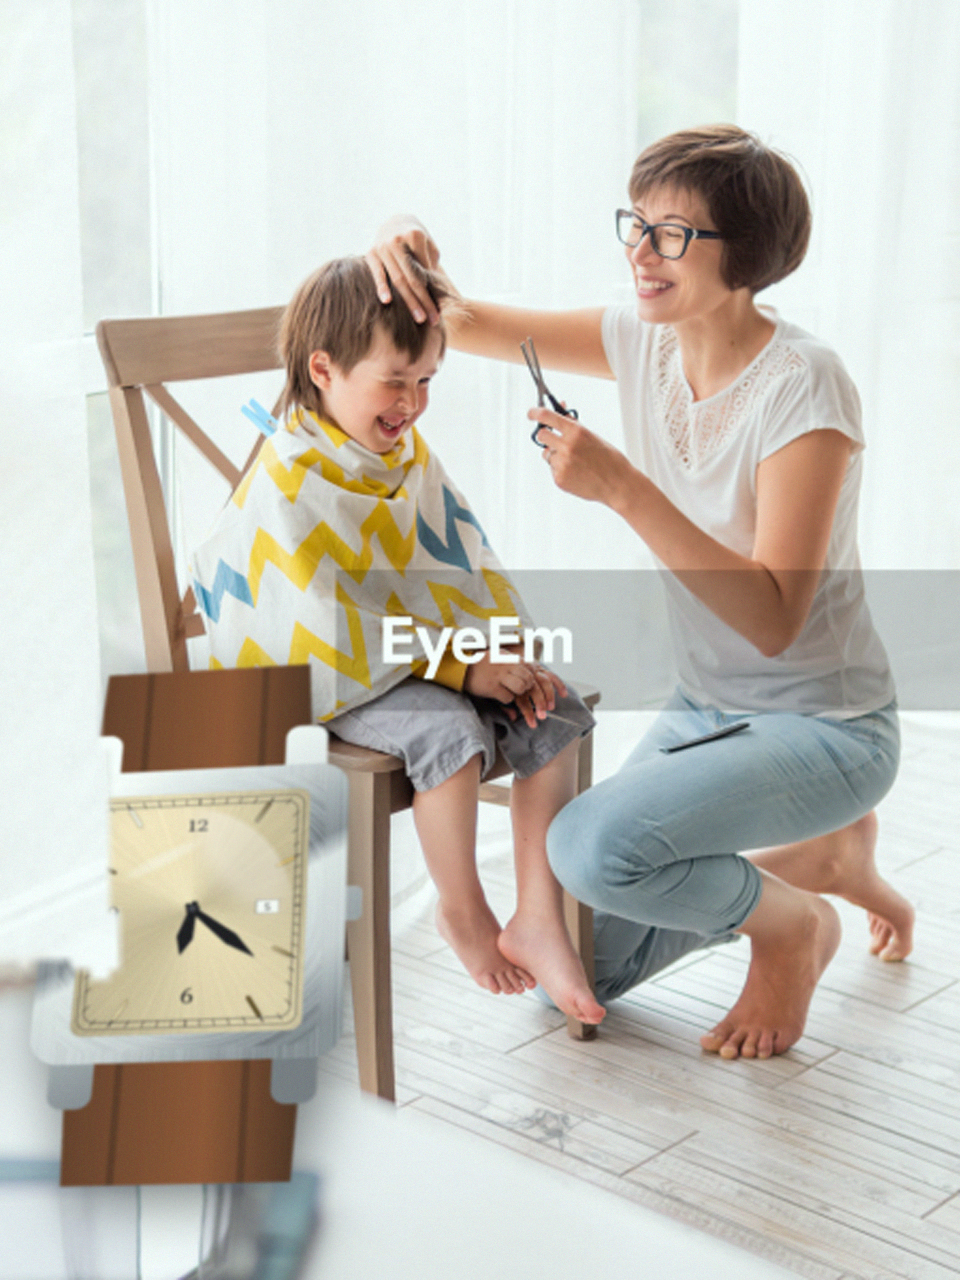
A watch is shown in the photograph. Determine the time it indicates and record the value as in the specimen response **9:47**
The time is **6:22**
